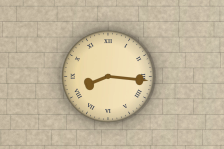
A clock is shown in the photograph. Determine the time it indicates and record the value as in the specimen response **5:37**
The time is **8:16**
